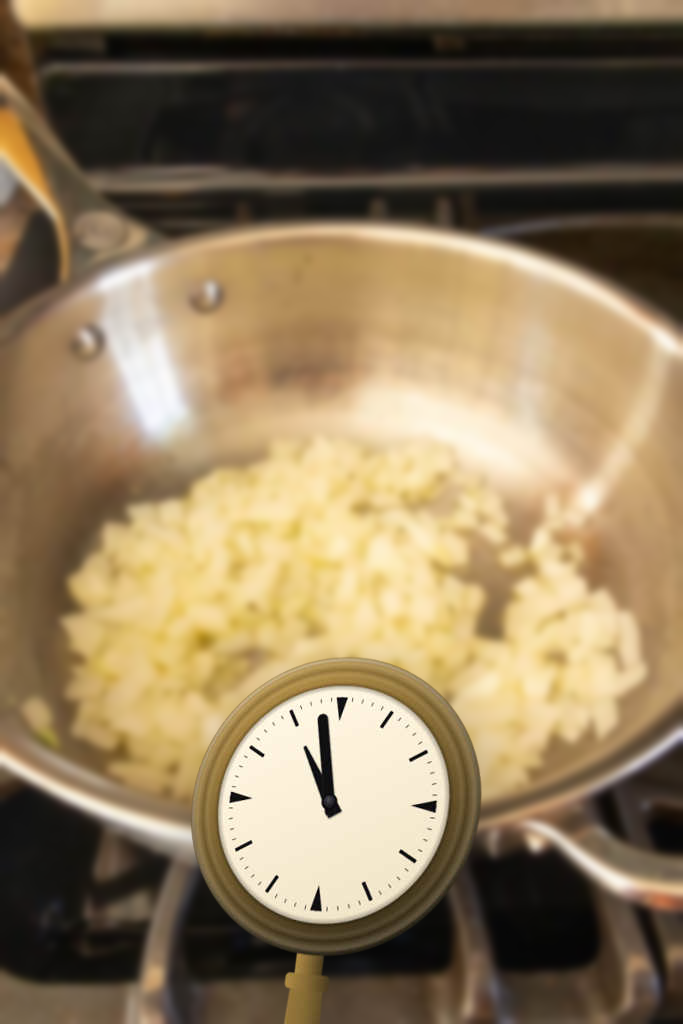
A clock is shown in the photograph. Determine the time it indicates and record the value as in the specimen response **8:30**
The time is **10:58**
